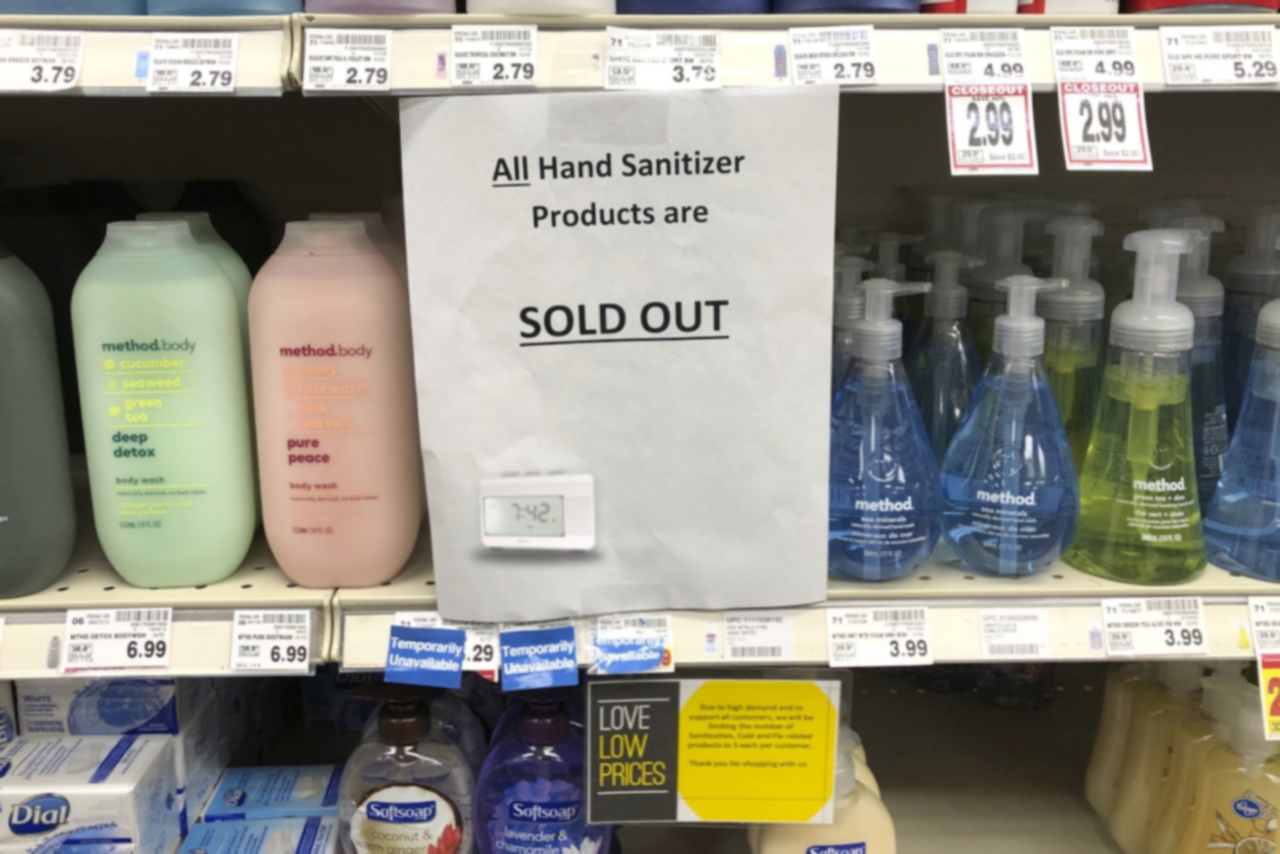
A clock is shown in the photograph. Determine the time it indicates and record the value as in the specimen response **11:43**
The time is **7:42**
